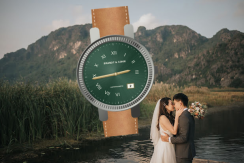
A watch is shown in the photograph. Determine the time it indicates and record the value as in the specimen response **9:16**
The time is **2:44**
